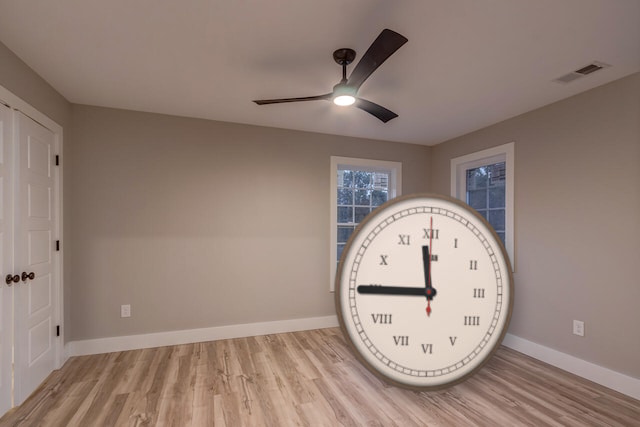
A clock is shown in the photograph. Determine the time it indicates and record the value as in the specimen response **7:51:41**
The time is **11:45:00**
